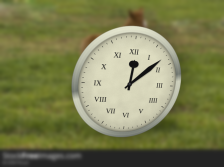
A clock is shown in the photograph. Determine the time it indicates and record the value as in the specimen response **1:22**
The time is **12:08**
